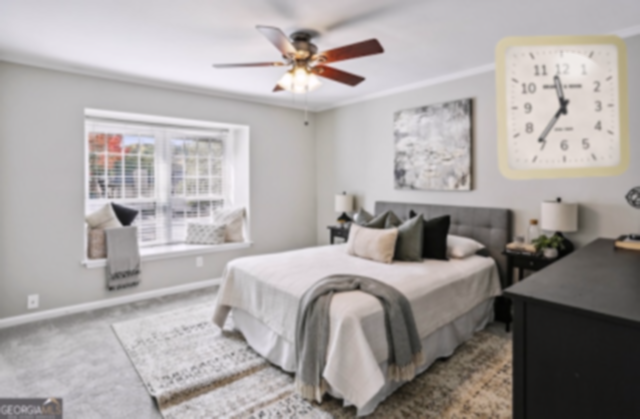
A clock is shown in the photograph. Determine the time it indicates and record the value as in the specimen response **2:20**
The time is **11:36**
